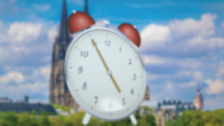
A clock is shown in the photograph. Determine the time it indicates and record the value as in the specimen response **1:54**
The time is **4:55**
